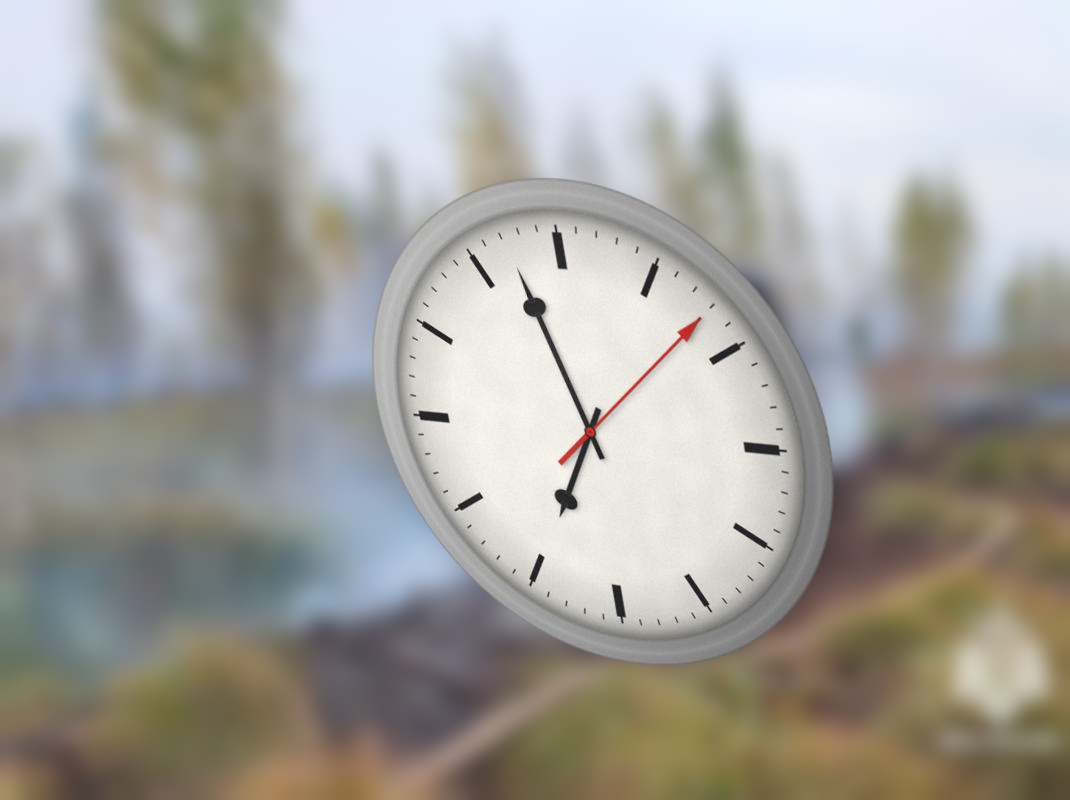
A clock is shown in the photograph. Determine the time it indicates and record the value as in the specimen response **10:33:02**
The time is **6:57:08**
